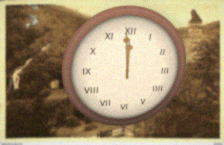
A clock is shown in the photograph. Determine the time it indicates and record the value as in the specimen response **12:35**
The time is **11:59**
